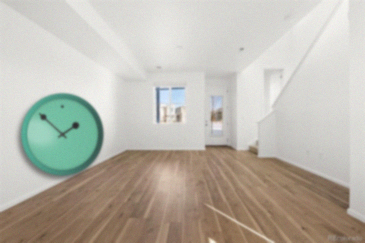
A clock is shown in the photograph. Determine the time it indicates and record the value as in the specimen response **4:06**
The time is **1:52**
